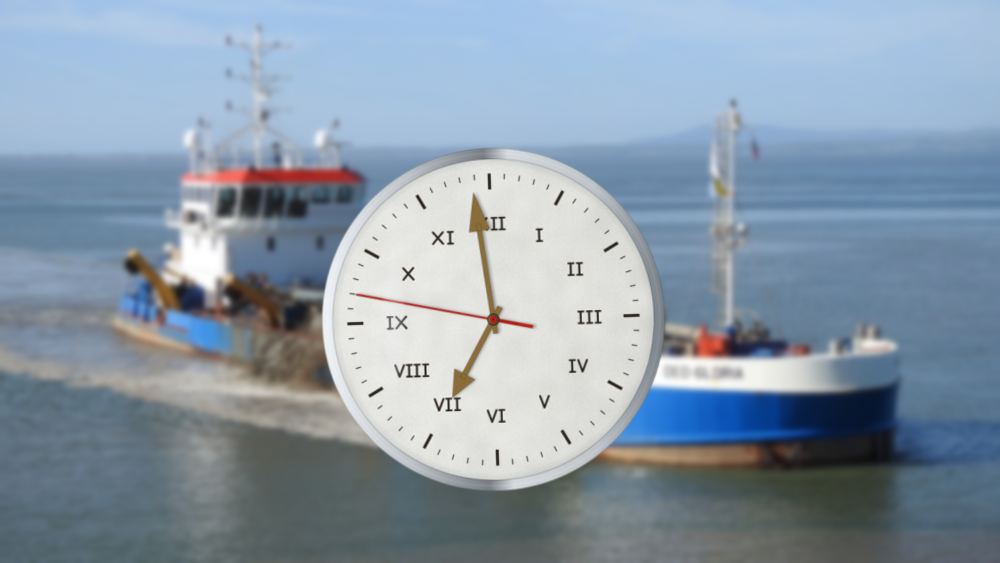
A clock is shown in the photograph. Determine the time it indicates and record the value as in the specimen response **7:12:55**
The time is **6:58:47**
